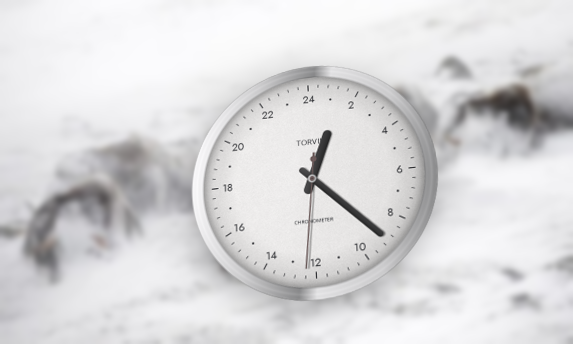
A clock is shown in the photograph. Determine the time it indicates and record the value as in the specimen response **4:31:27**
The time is **1:22:31**
